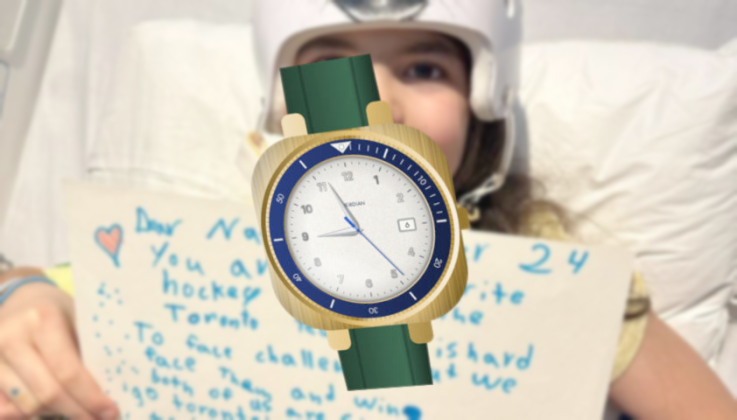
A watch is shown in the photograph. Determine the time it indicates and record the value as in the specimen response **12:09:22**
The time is **8:56:24**
